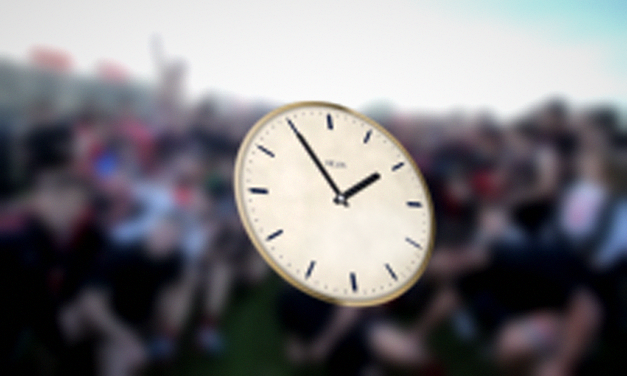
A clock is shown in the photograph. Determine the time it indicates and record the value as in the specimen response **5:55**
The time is **1:55**
